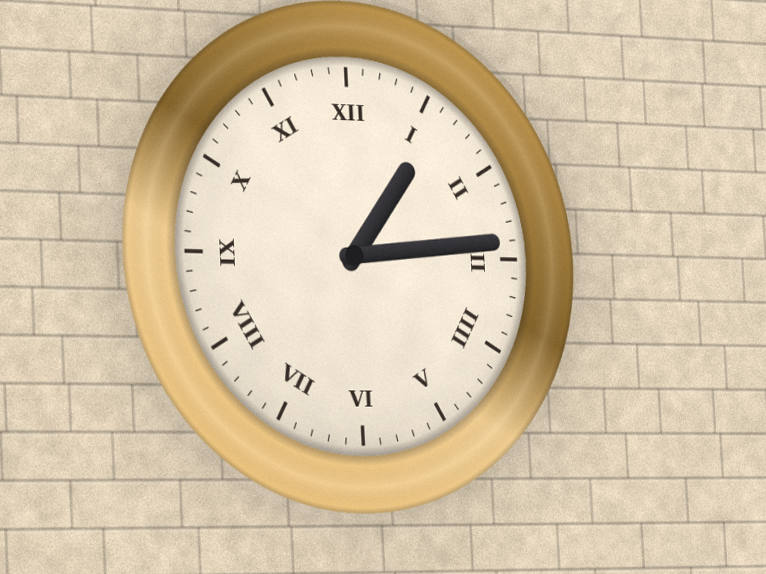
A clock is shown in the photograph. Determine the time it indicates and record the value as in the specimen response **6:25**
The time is **1:14**
